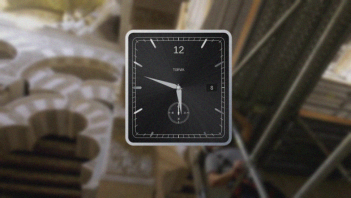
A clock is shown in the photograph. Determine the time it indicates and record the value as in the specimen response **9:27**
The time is **5:48**
